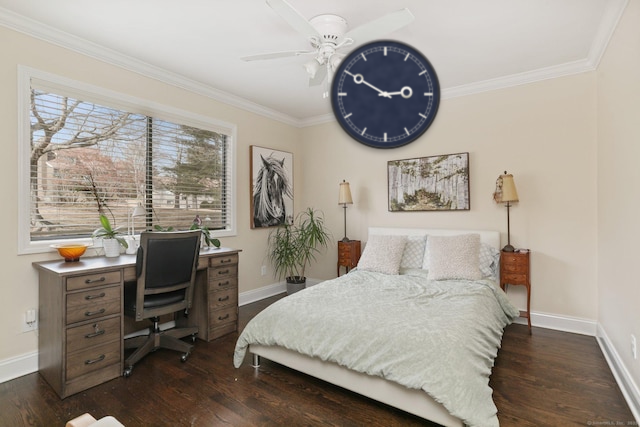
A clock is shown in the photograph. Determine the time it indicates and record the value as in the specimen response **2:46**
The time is **2:50**
